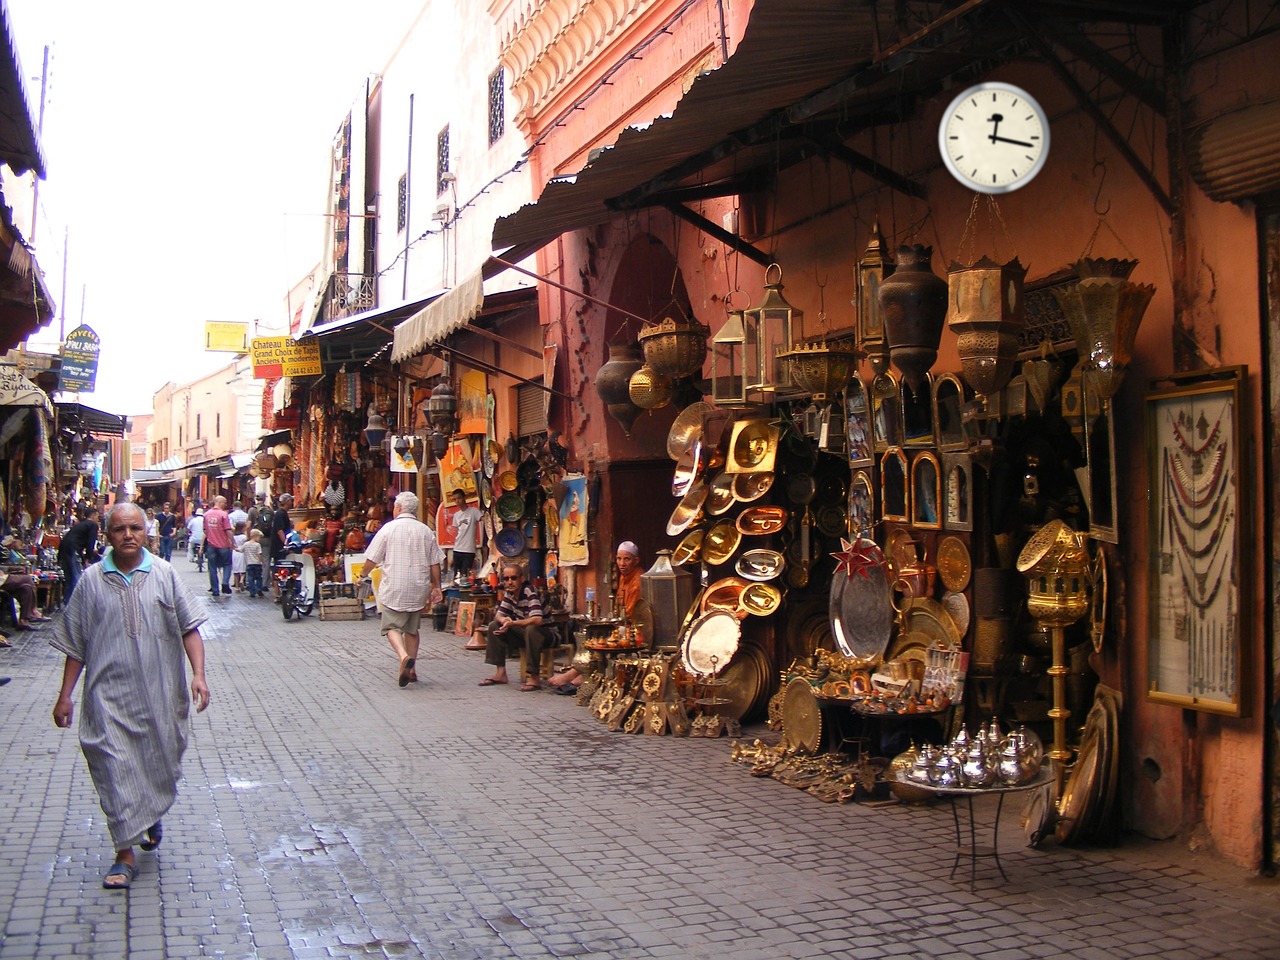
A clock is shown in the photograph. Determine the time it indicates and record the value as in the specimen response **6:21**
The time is **12:17**
